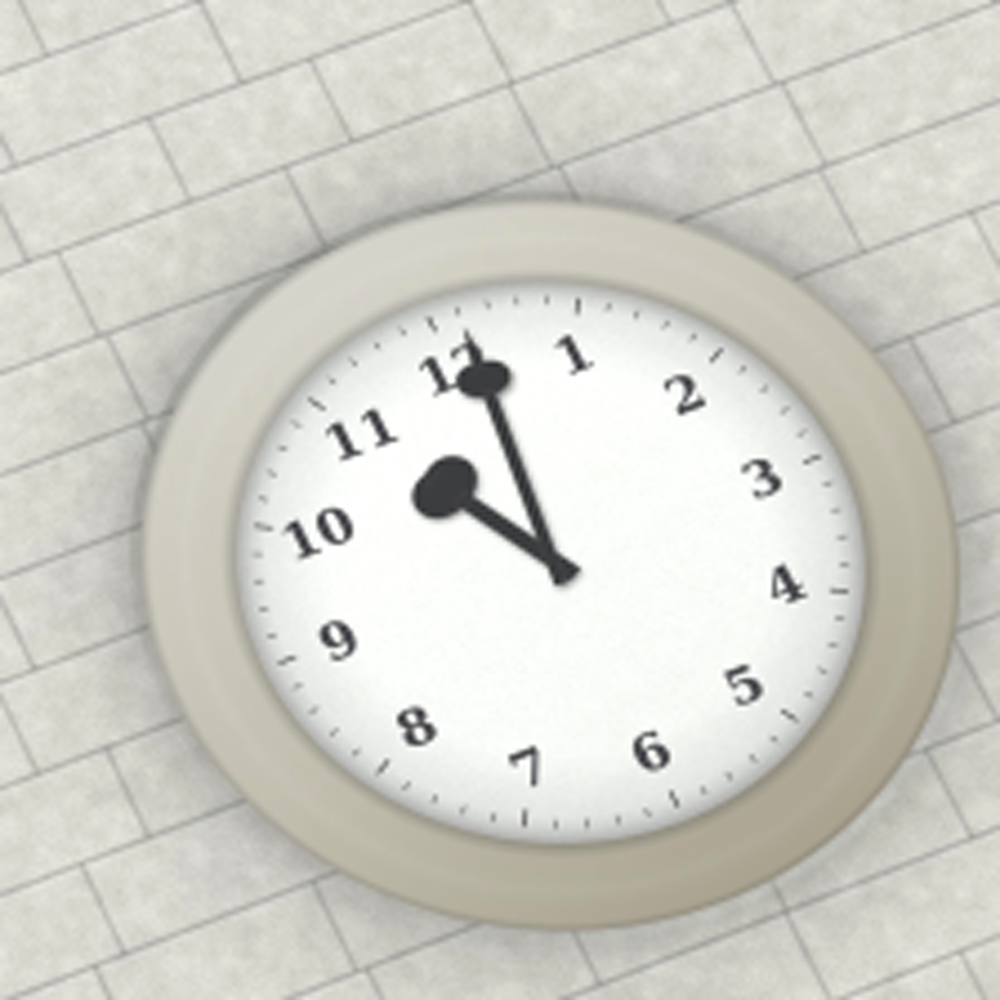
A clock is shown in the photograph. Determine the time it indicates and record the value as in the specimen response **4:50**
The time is **11:01**
